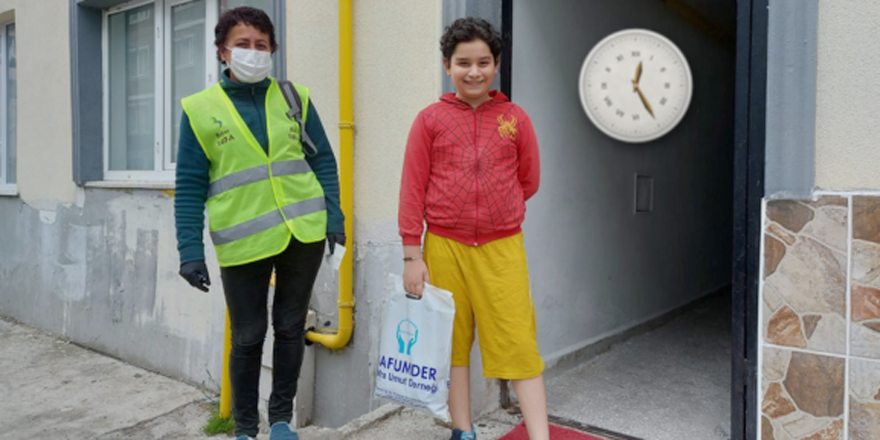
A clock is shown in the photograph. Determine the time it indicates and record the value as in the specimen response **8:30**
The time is **12:25**
